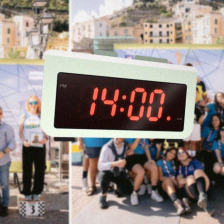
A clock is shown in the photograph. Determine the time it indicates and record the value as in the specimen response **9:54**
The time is **14:00**
